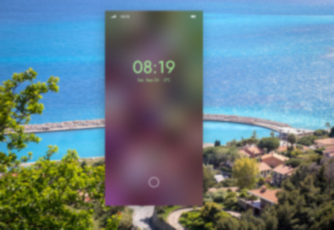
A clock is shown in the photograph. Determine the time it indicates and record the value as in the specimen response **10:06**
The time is **8:19**
